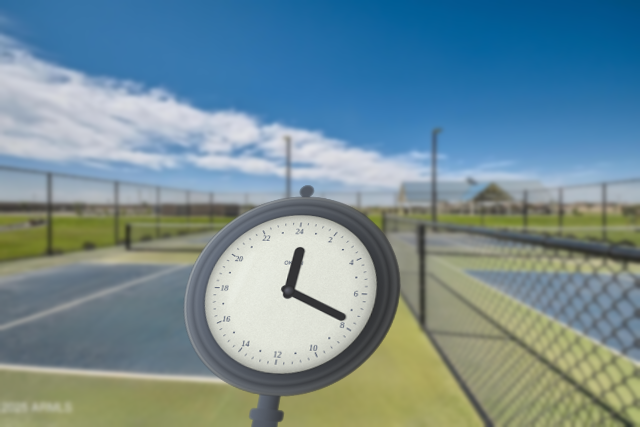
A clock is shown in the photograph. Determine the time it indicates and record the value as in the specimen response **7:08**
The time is **0:19**
